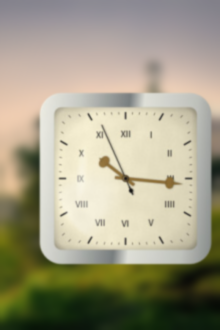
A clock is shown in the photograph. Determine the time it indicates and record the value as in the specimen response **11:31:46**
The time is **10:15:56**
